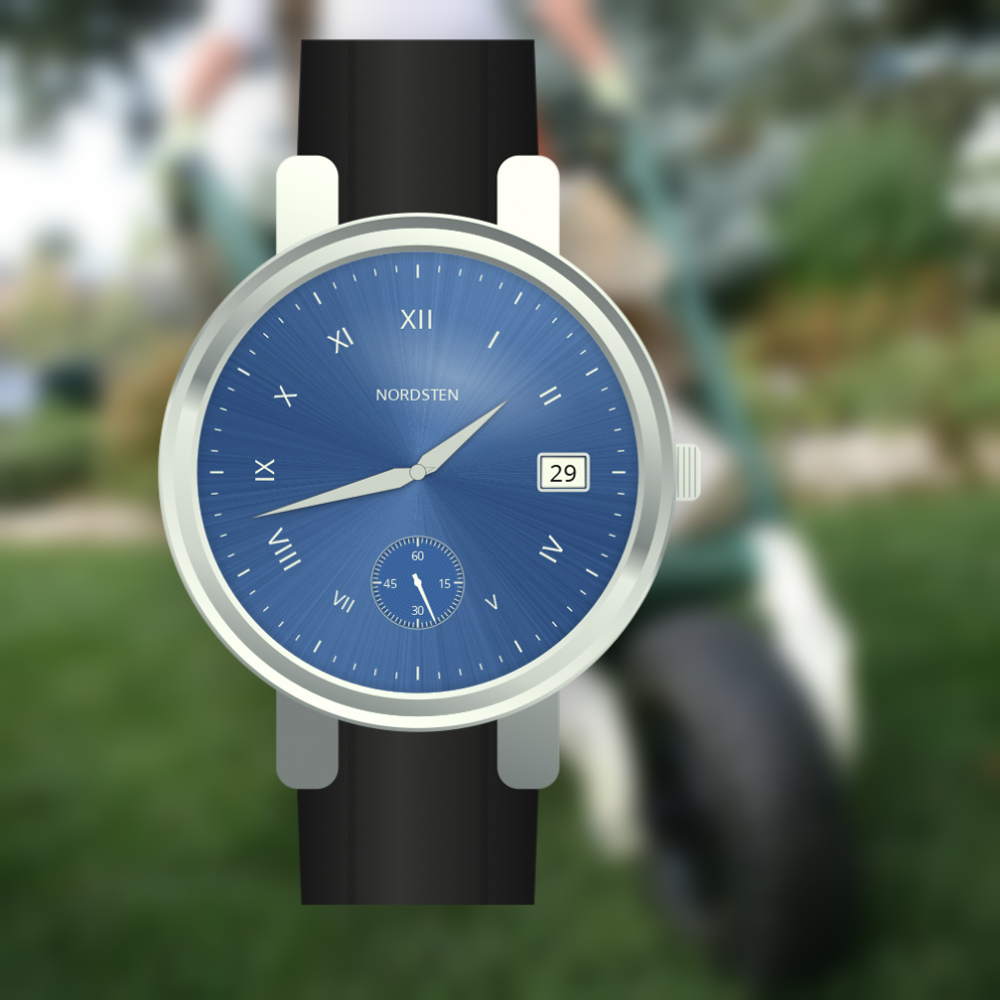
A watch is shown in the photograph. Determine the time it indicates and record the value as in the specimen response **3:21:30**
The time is **1:42:26**
